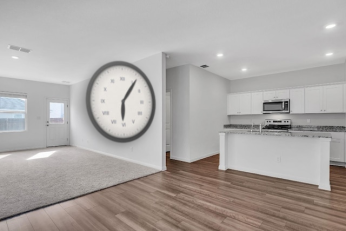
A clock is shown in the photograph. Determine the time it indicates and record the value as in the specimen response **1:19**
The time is **6:06**
